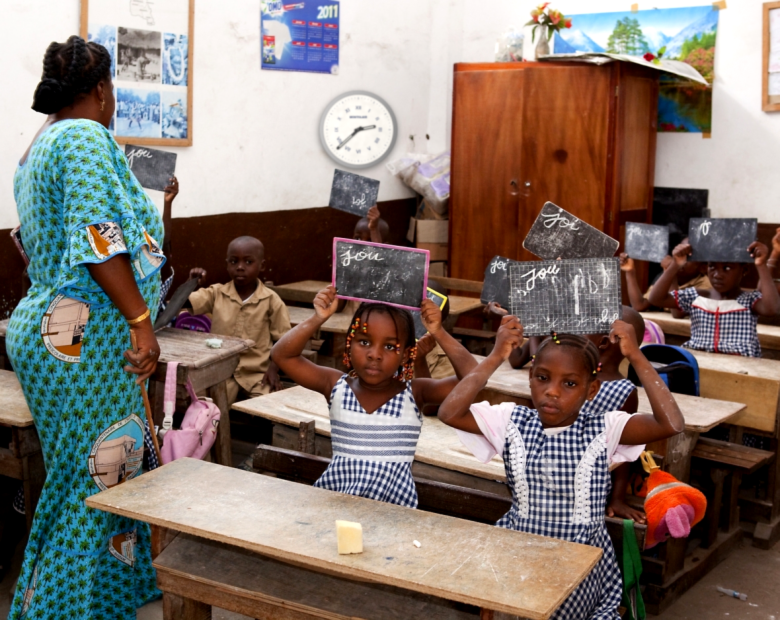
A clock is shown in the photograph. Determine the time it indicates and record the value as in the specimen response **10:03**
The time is **2:38**
